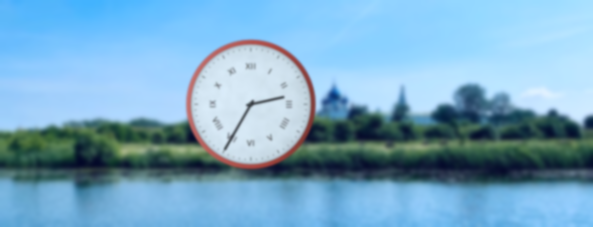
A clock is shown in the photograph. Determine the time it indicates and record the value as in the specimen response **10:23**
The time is **2:35**
